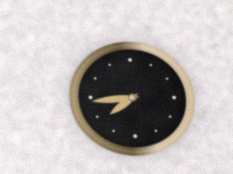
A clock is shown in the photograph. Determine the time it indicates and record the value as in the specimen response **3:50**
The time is **7:44**
